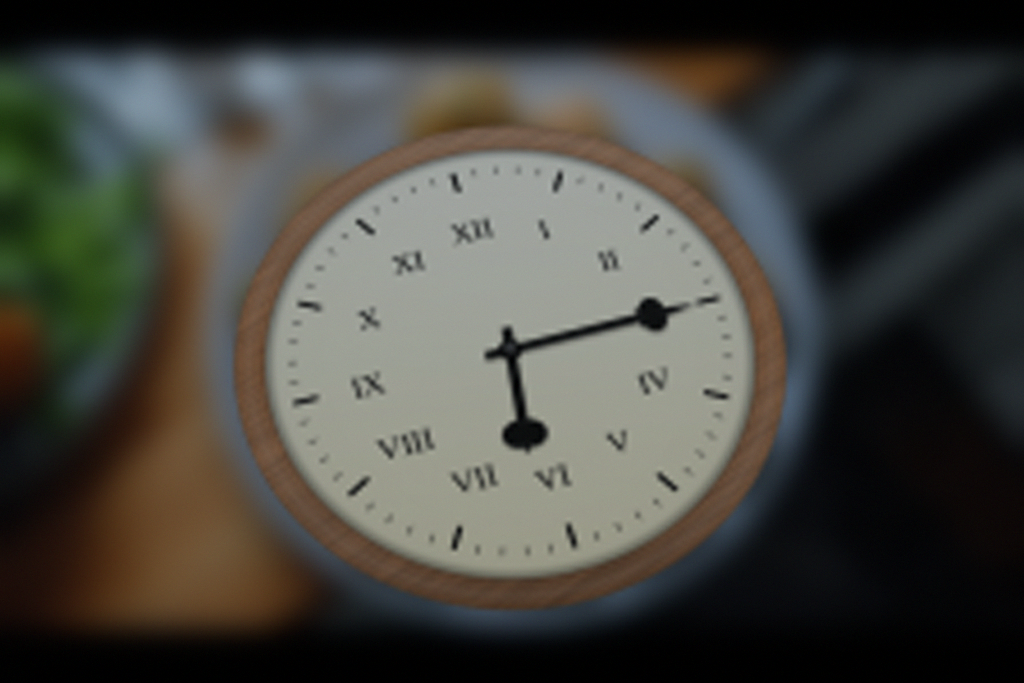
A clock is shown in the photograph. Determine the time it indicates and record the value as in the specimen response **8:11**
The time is **6:15**
